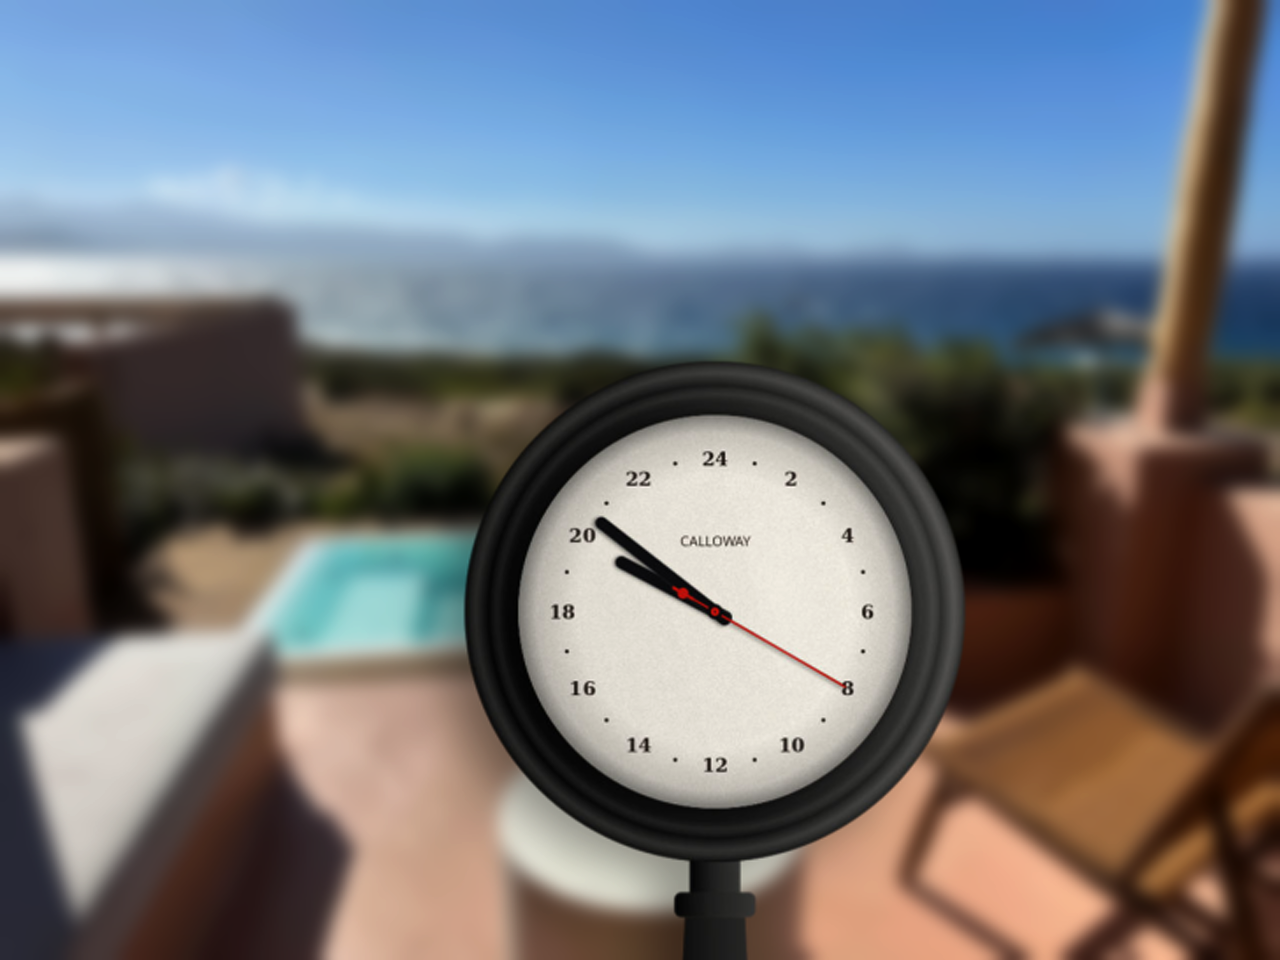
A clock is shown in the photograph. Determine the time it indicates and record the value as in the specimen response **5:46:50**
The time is **19:51:20**
